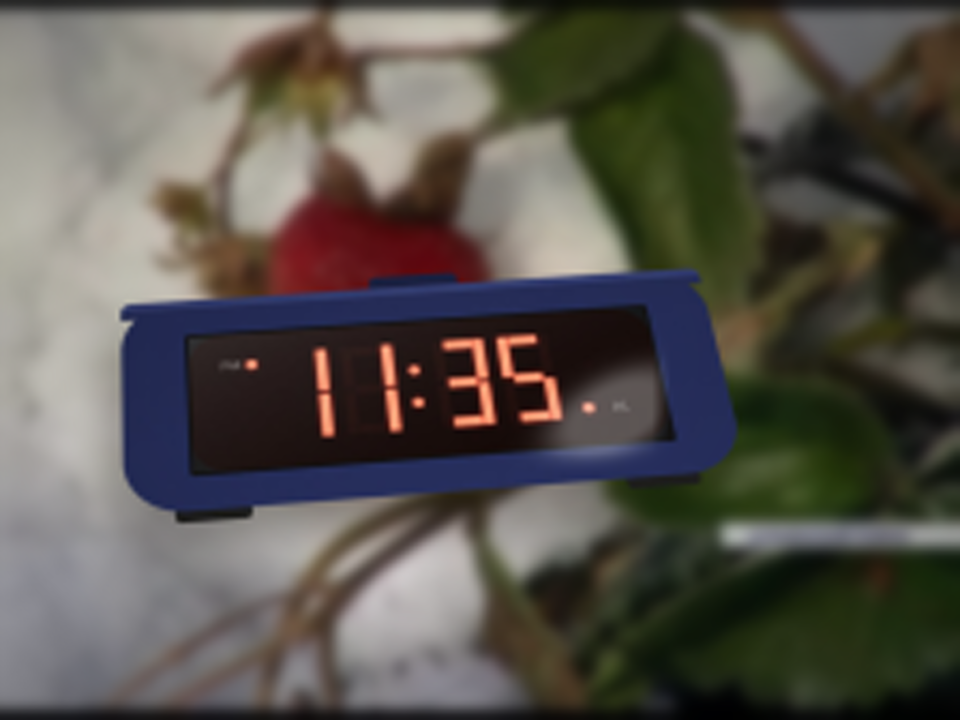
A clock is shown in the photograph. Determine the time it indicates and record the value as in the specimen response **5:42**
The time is **11:35**
